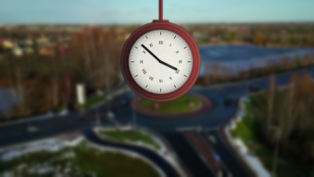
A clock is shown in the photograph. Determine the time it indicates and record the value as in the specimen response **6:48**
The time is **3:52**
